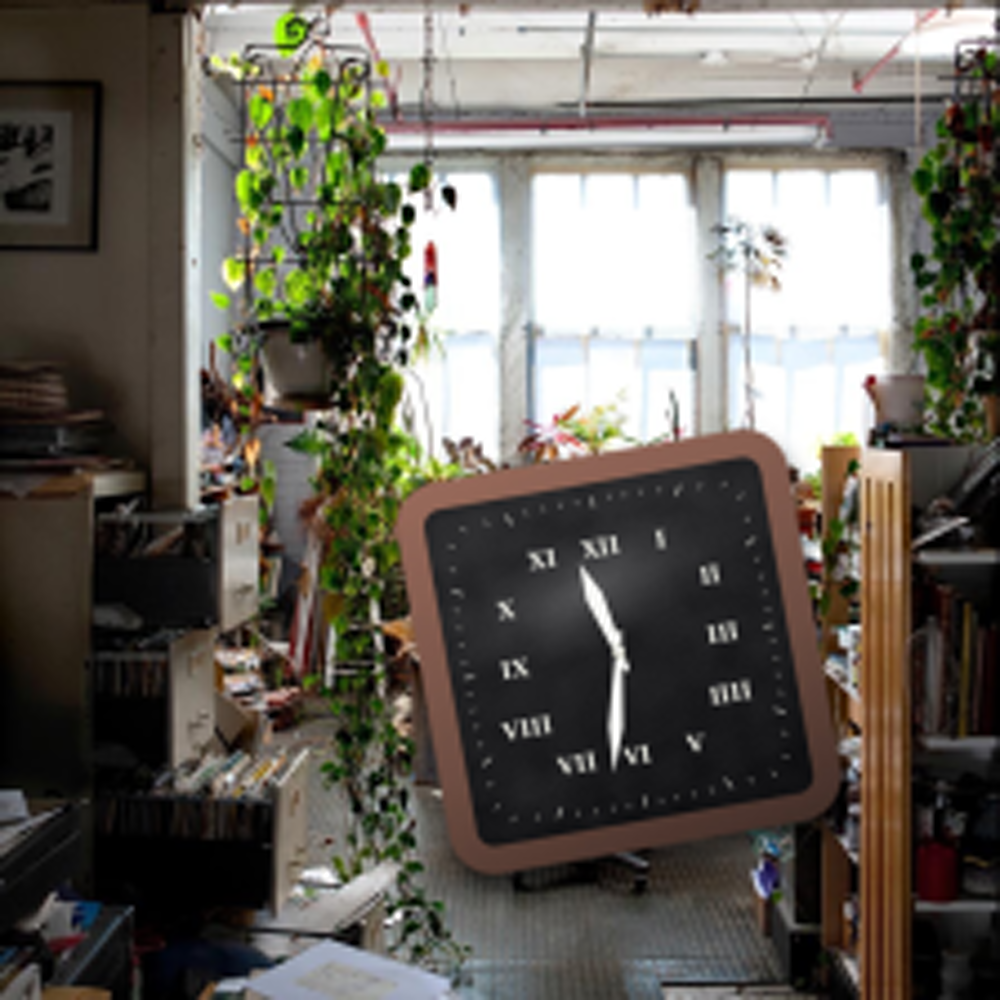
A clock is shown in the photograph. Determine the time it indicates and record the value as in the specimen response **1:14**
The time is **11:32**
